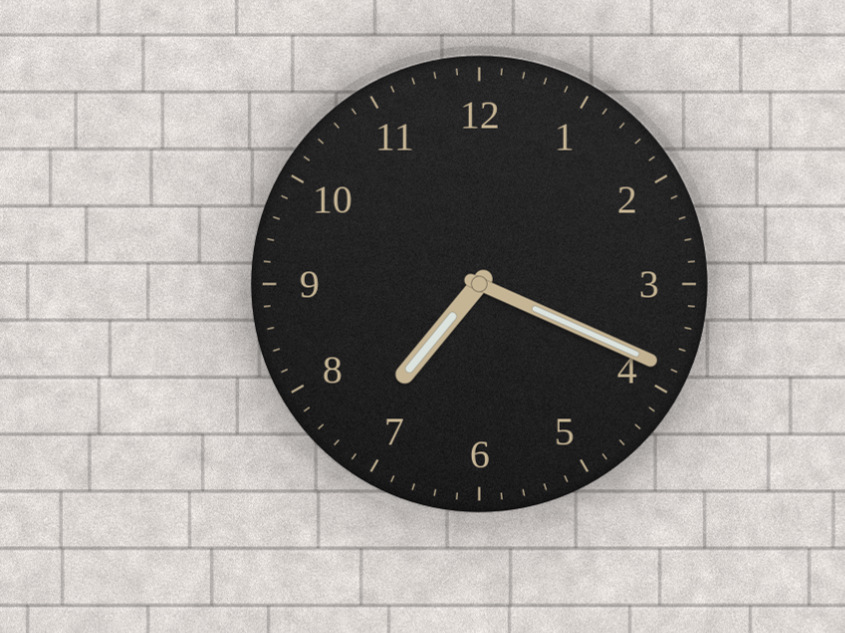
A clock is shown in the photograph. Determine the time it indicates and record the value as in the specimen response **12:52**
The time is **7:19**
